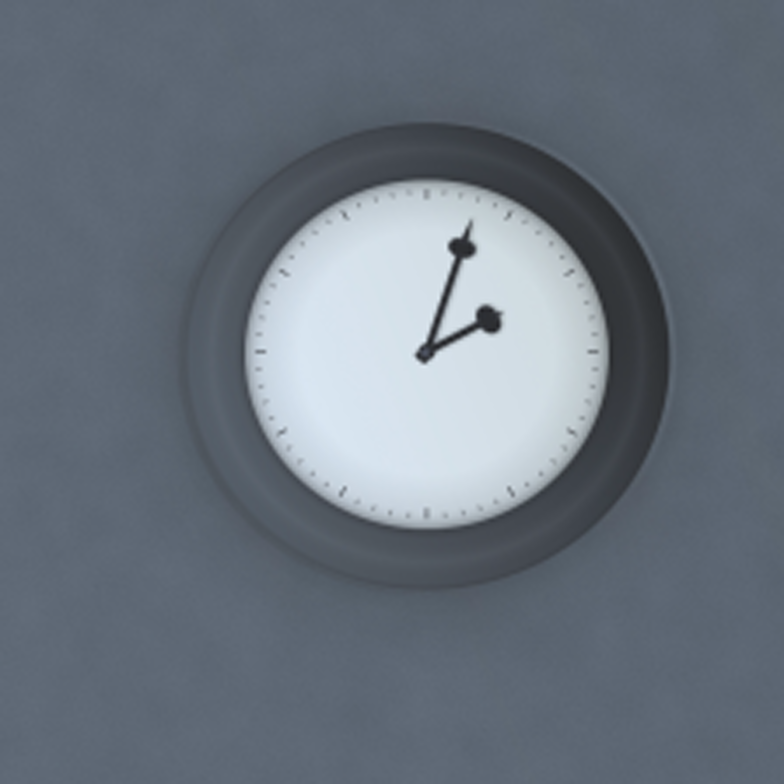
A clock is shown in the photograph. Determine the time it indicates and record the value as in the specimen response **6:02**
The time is **2:03**
